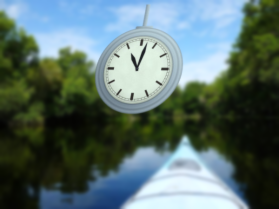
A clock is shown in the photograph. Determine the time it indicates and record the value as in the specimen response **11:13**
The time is **11:02**
